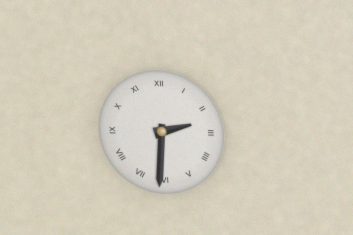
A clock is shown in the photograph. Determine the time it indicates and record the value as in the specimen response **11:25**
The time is **2:31**
